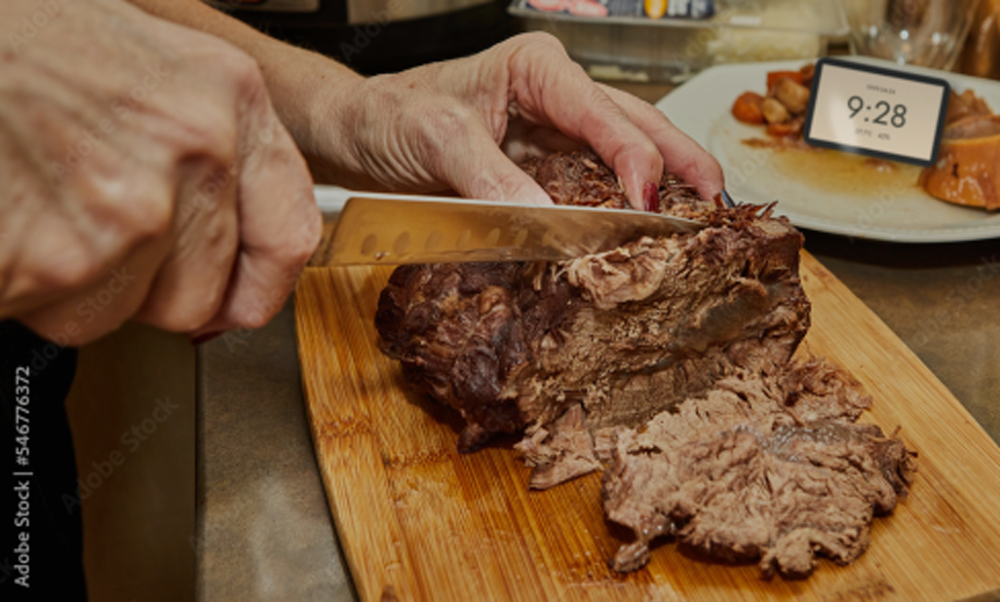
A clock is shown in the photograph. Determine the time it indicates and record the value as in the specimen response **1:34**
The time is **9:28**
